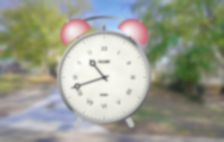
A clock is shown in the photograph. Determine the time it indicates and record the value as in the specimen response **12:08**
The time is **10:42**
